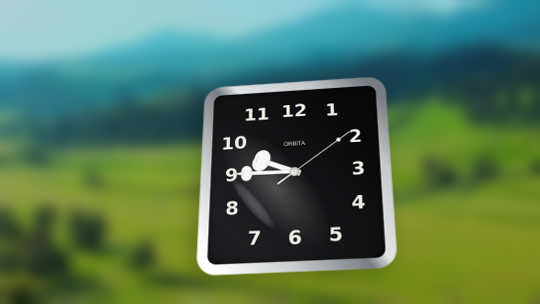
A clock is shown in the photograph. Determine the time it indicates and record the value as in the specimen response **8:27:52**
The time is **9:45:09**
